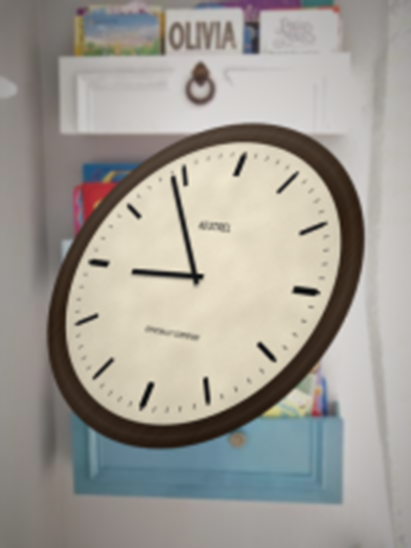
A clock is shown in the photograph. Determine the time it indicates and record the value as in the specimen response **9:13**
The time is **8:54**
